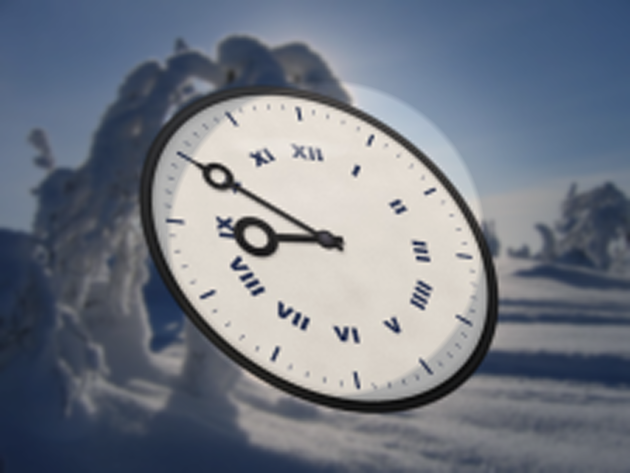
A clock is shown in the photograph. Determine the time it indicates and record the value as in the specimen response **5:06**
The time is **8:50**
